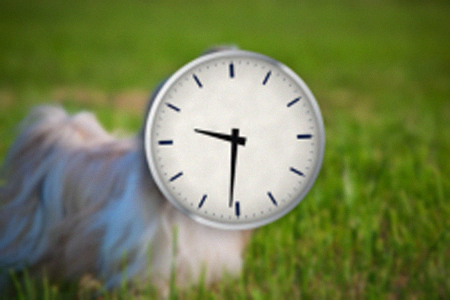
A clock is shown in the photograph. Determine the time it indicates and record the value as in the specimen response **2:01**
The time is **9:31**
